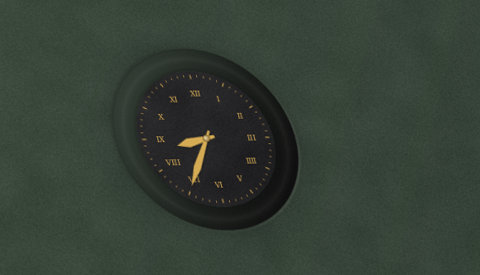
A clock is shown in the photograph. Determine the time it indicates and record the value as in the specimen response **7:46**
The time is **8:35**
